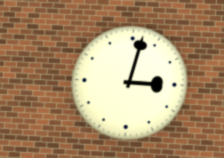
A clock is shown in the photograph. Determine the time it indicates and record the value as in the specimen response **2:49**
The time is **3:02**
